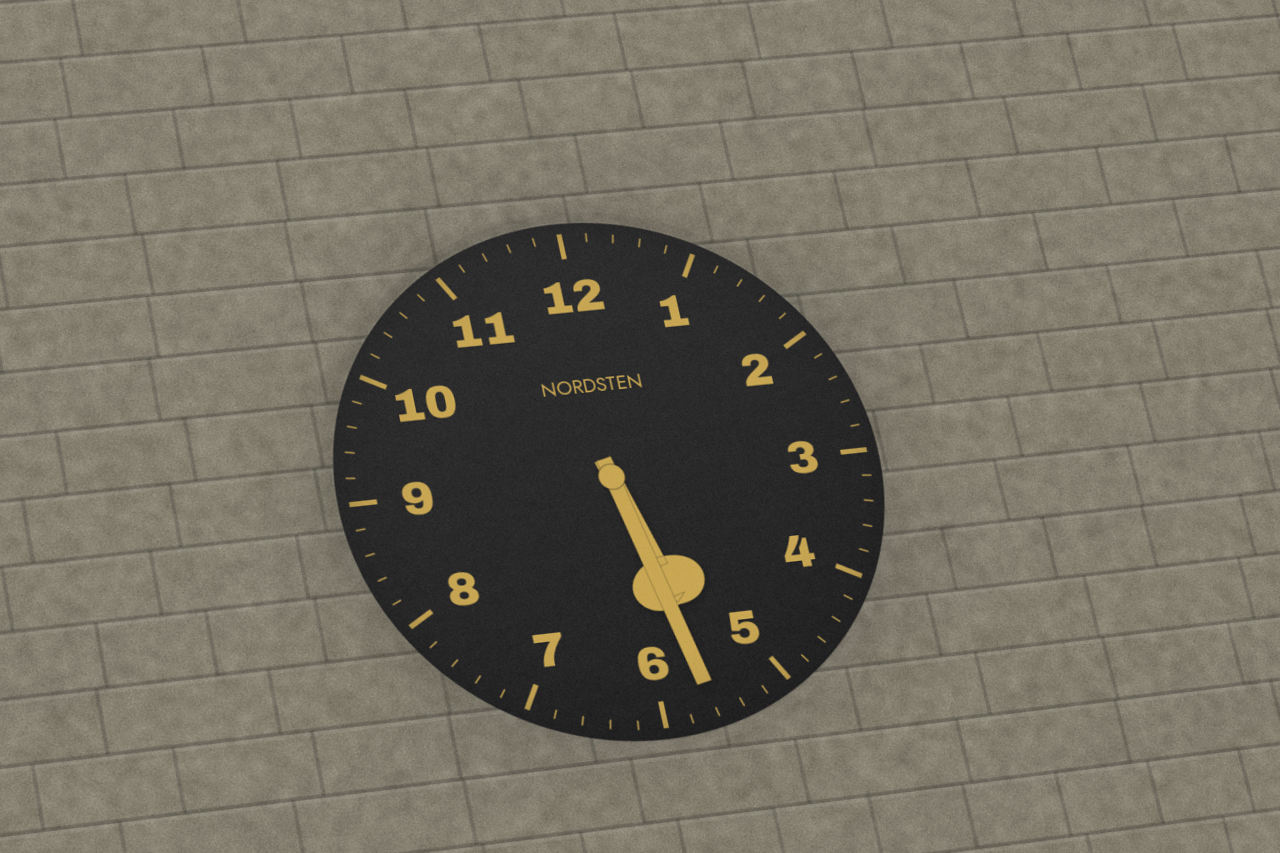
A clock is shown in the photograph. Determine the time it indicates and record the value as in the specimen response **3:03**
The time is **5:28**
